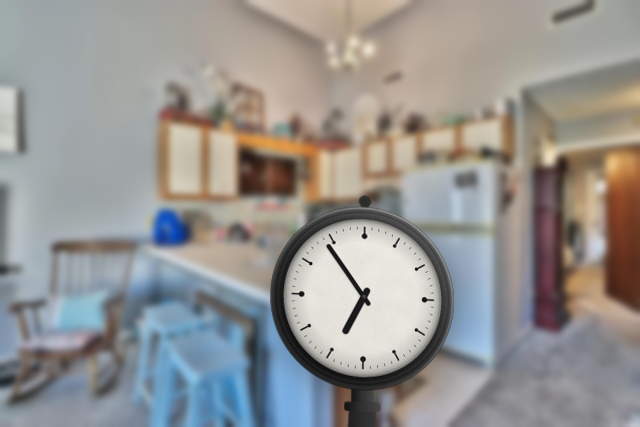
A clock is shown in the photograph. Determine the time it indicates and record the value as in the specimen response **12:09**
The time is **6:54**
